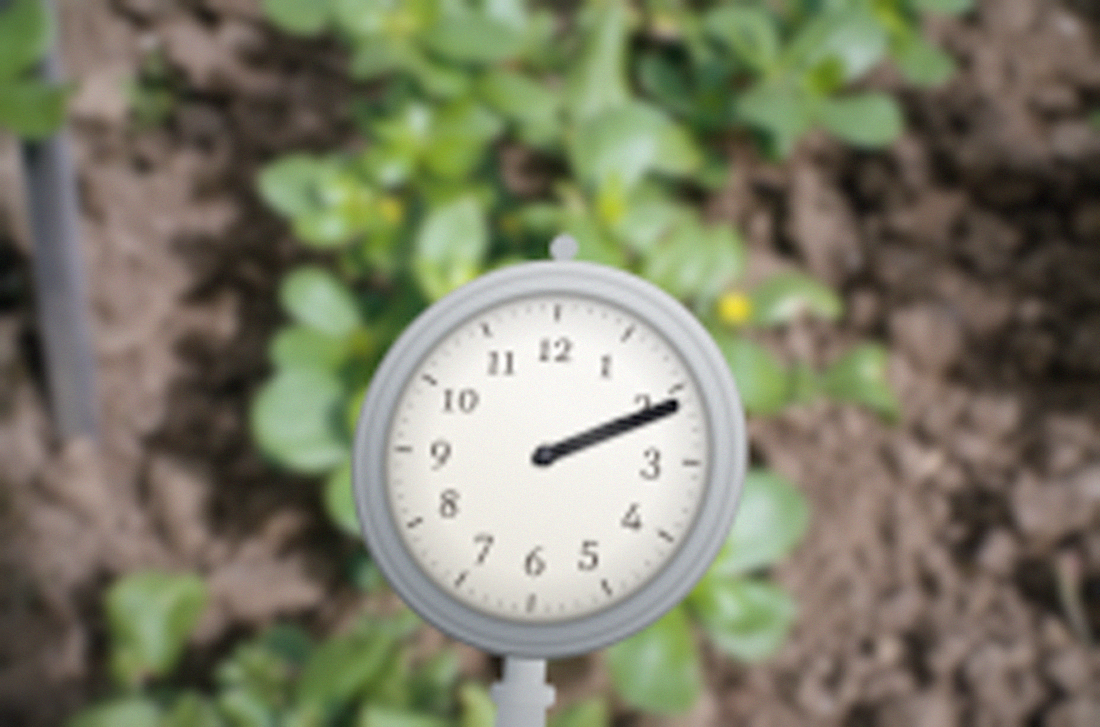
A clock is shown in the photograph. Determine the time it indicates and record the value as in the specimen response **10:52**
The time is **2:11**
